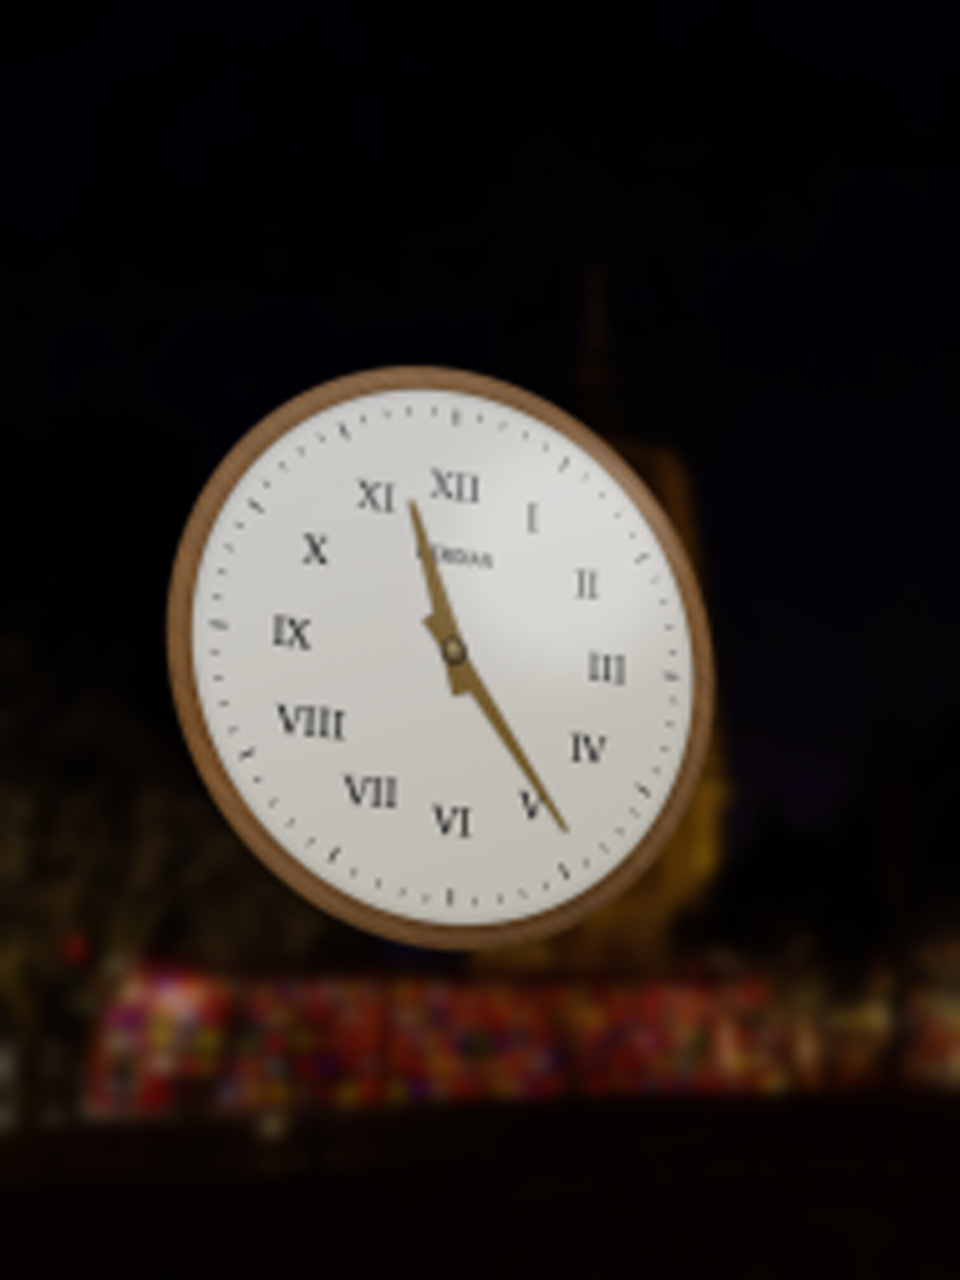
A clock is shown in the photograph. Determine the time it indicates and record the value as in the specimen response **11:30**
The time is **11:24**
